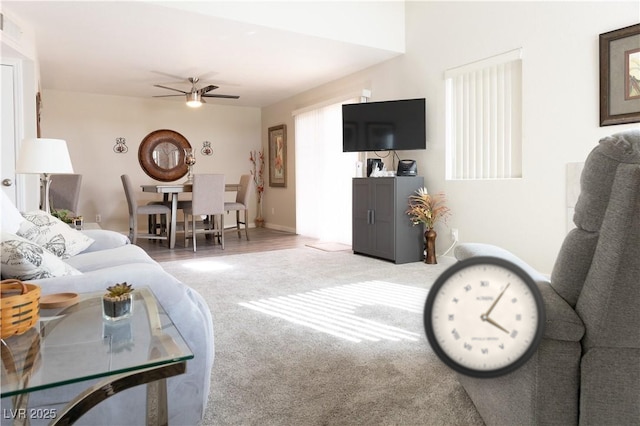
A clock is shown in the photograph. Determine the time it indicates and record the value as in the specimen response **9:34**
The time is **4:06**
